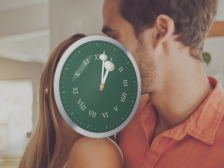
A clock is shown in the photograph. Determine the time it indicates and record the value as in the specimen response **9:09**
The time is **1:02**
